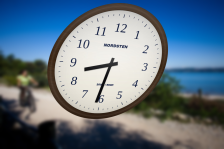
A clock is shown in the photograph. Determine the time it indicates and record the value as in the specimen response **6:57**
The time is **8:31**
